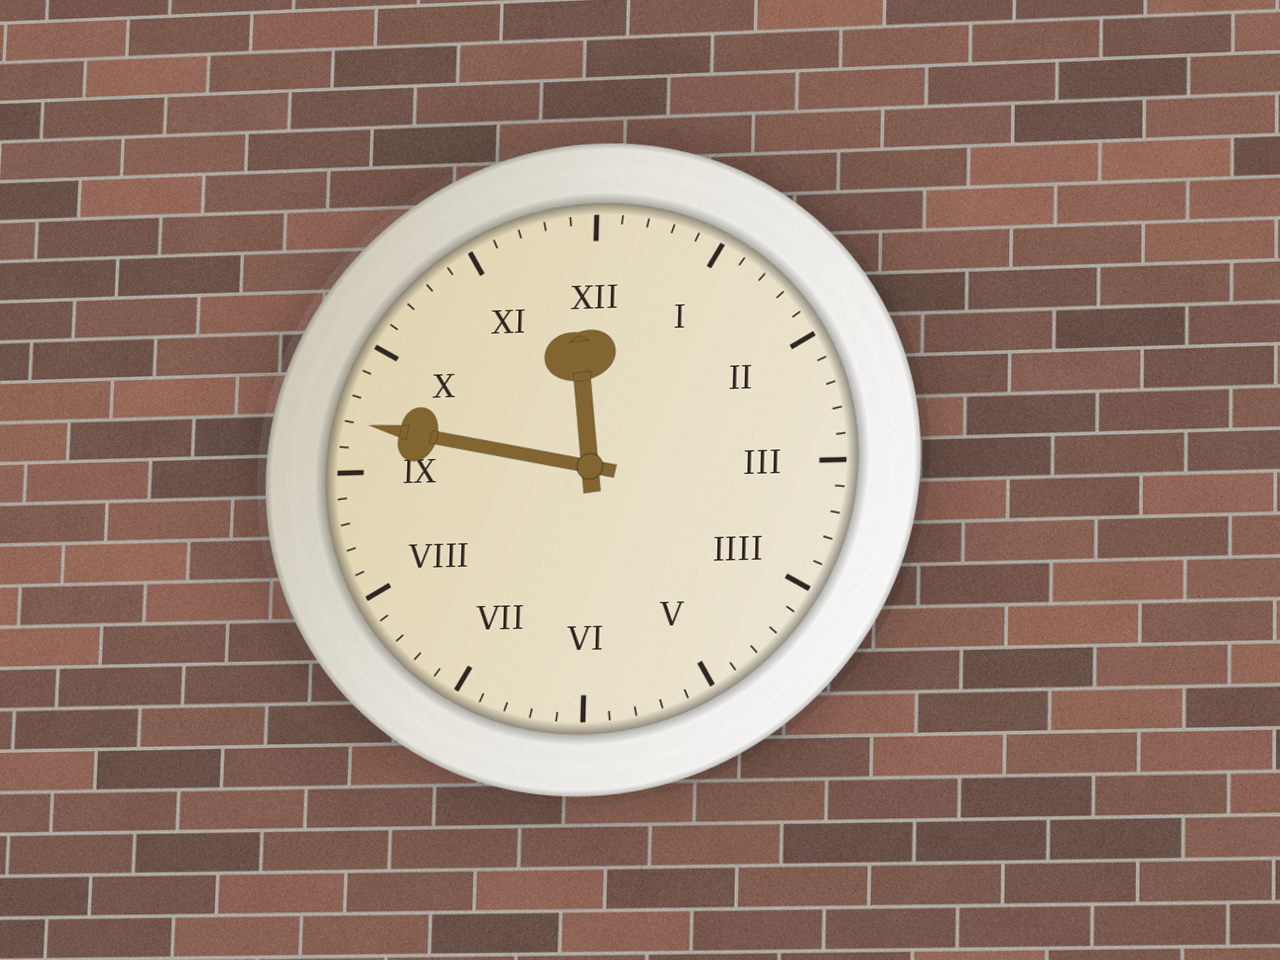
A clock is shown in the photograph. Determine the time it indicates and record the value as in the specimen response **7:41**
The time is **11:47**
